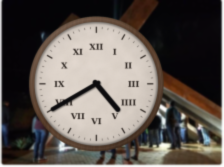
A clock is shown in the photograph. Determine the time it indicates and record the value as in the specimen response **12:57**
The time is **4:40**
